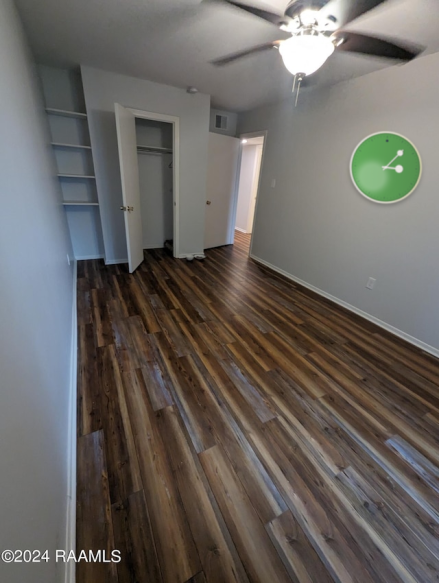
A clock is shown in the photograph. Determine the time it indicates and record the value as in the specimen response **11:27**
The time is **3:07**
